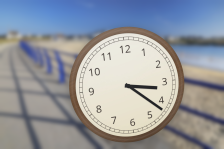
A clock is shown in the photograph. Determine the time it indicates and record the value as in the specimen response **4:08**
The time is **3:22**
